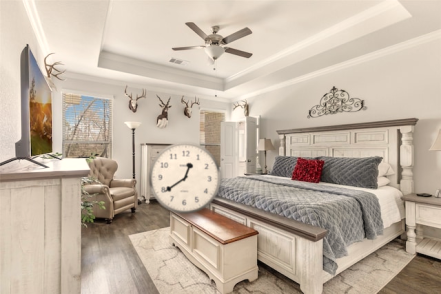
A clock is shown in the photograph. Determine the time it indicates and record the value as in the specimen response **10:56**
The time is **12:39**
